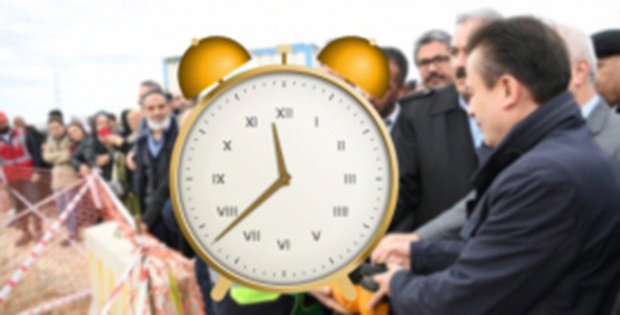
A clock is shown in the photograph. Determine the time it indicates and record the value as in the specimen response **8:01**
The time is **11:38**
